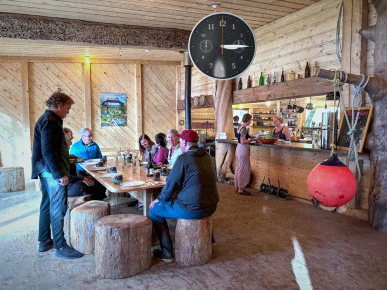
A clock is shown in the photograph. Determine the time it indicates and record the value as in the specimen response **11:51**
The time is **3:15**
